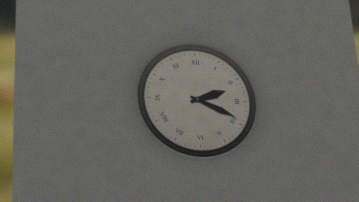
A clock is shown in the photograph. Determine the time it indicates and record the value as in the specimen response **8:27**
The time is **2:19**
